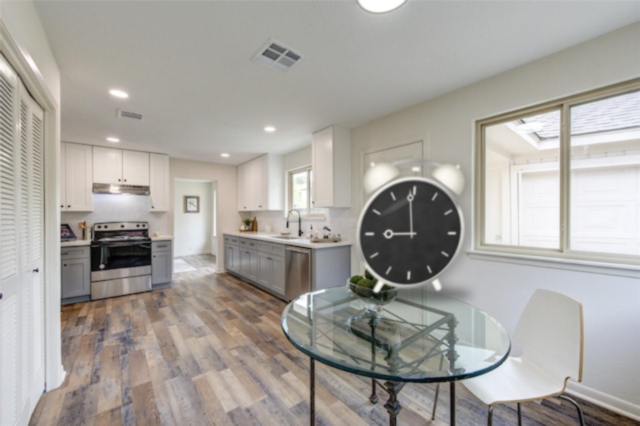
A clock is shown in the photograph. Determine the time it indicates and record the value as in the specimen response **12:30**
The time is **8:59**
